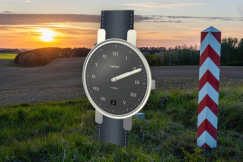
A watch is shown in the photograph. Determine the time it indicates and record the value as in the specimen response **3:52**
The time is **2:11**
